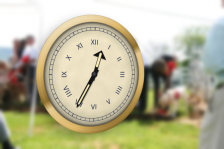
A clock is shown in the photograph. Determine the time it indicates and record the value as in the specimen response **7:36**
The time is **12:35**
